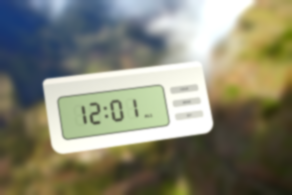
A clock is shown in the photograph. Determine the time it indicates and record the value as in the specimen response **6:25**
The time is **12:01**
